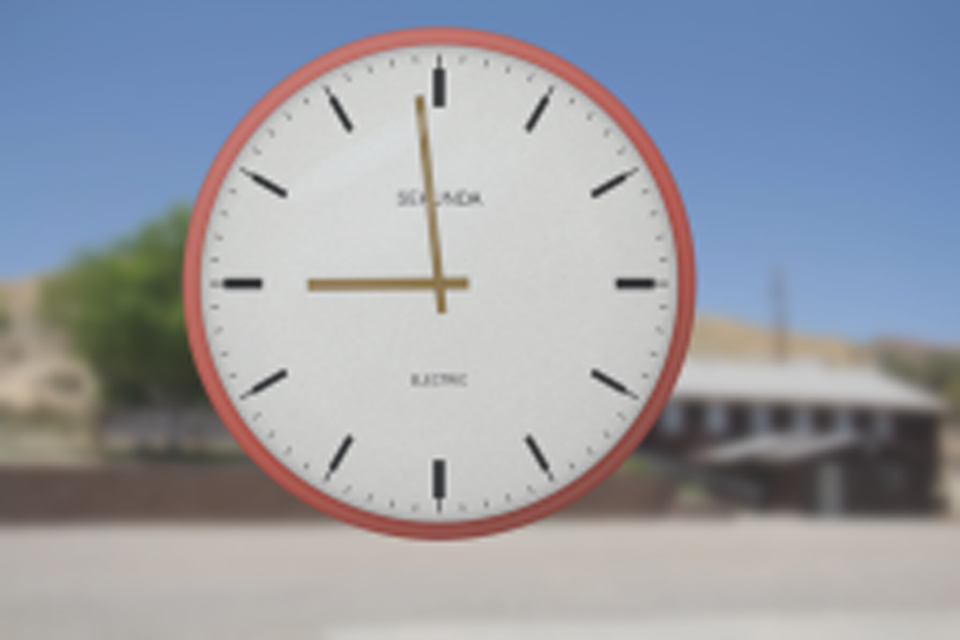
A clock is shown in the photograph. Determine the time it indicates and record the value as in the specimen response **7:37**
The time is **8:59**
